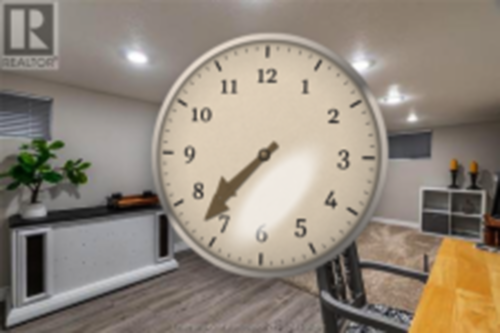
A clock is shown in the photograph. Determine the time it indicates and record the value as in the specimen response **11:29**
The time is **7:37**
